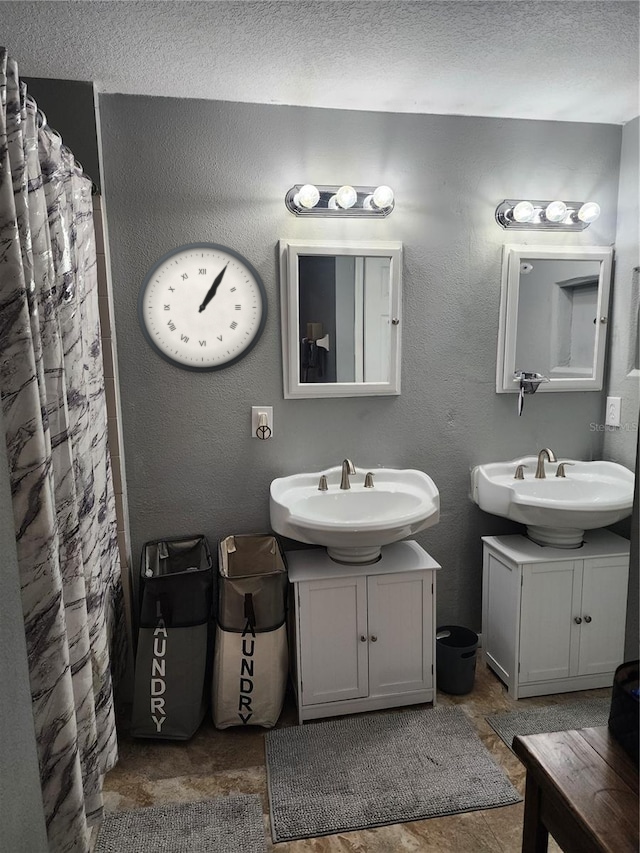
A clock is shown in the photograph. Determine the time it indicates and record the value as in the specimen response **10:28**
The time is **1:05**
